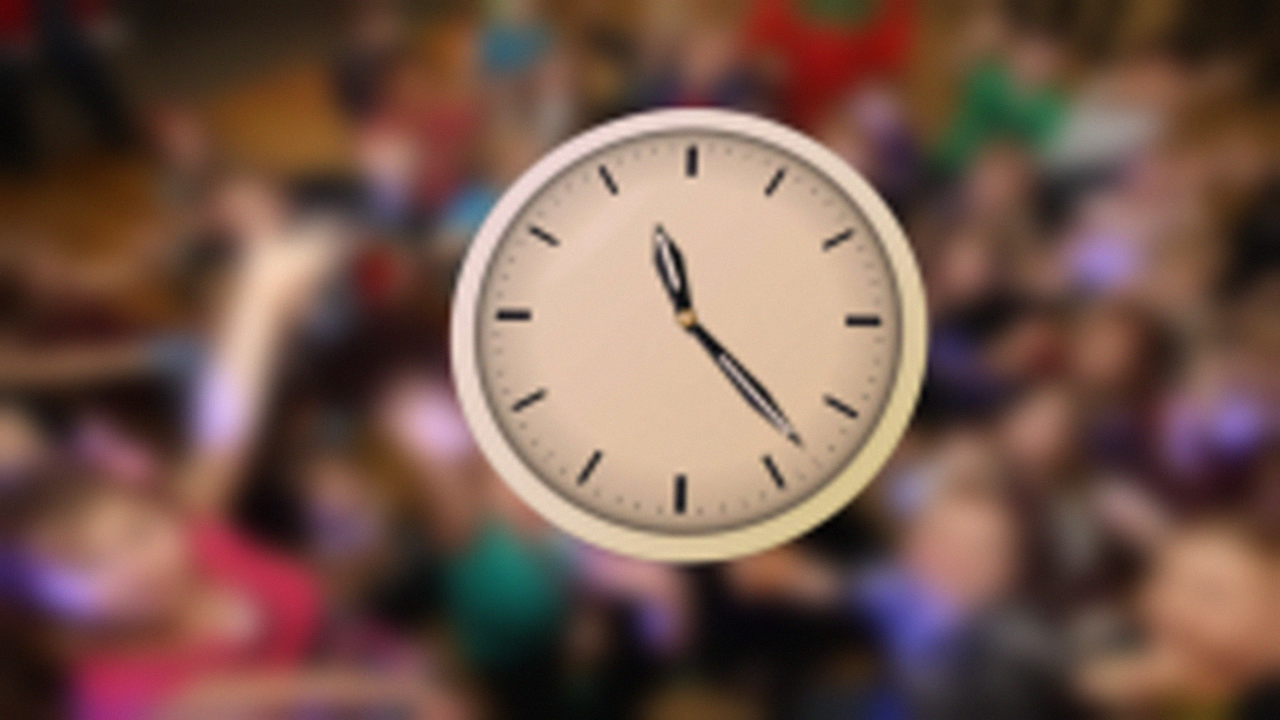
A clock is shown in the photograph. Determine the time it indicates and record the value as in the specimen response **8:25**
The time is **11:23**
